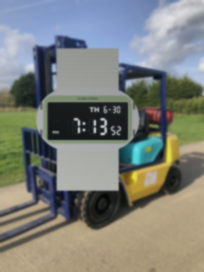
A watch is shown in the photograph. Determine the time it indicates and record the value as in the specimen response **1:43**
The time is **7:13**
